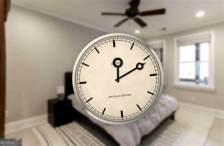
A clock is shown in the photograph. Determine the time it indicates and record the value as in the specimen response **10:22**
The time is **12:11**
